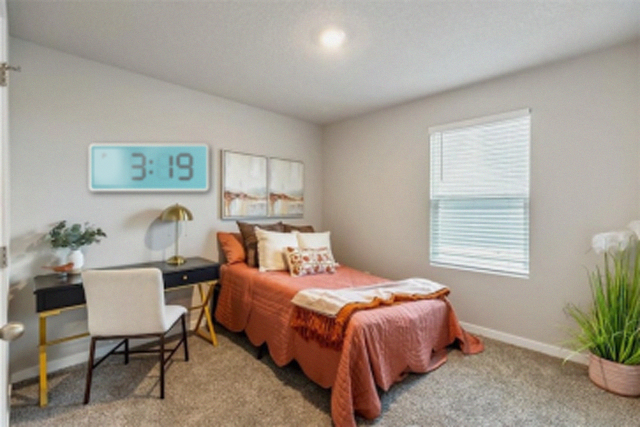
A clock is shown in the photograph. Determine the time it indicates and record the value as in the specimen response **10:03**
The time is **3:19**
